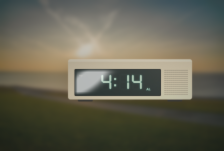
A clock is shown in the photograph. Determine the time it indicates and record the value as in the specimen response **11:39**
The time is **4:14**
